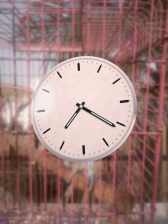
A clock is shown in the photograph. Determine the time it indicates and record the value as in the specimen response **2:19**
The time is **7:21**
